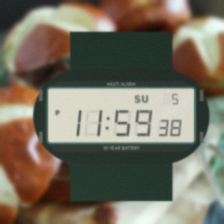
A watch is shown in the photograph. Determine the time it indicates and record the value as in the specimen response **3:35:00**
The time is **11:59:38**
